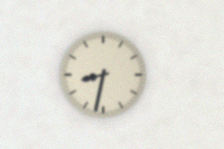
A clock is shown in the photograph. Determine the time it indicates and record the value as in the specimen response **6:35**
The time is **8:32**
